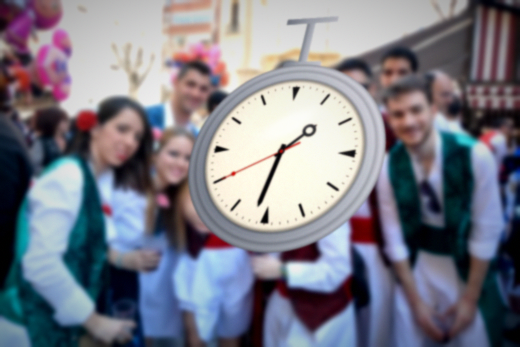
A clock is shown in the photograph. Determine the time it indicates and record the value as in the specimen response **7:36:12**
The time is **1:31:40**
